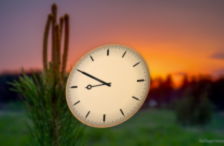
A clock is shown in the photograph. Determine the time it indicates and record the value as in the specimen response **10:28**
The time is **8:50**
